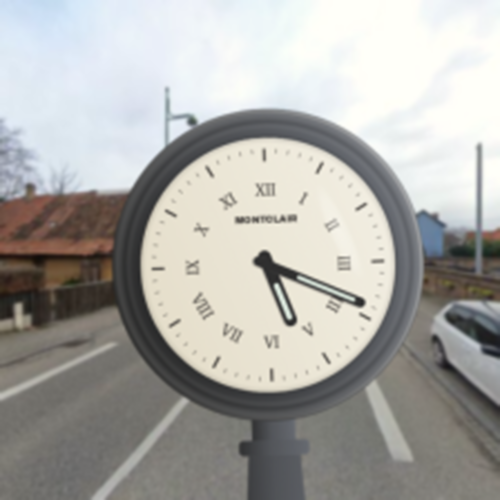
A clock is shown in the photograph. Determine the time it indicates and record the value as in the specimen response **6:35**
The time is **5:19**
